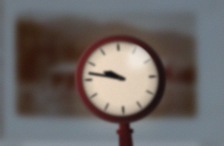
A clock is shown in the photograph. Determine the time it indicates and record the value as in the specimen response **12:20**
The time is **9:47**
